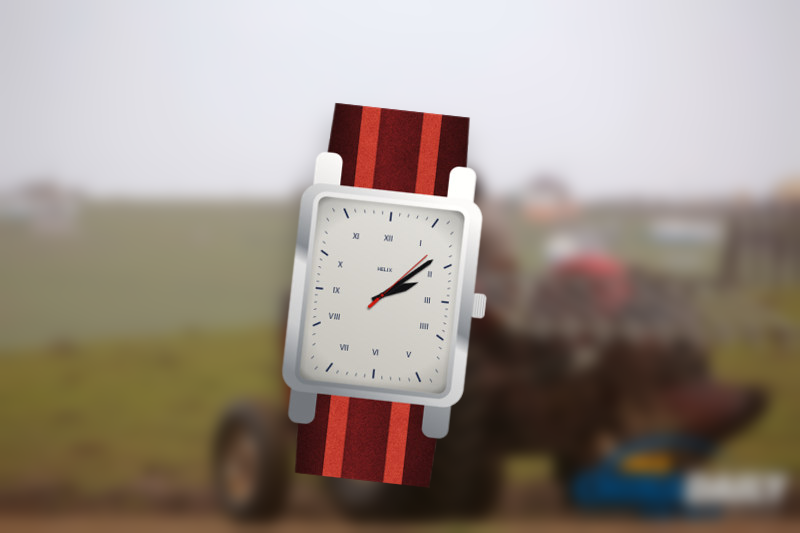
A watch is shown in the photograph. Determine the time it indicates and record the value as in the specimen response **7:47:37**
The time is **2:08:07**
